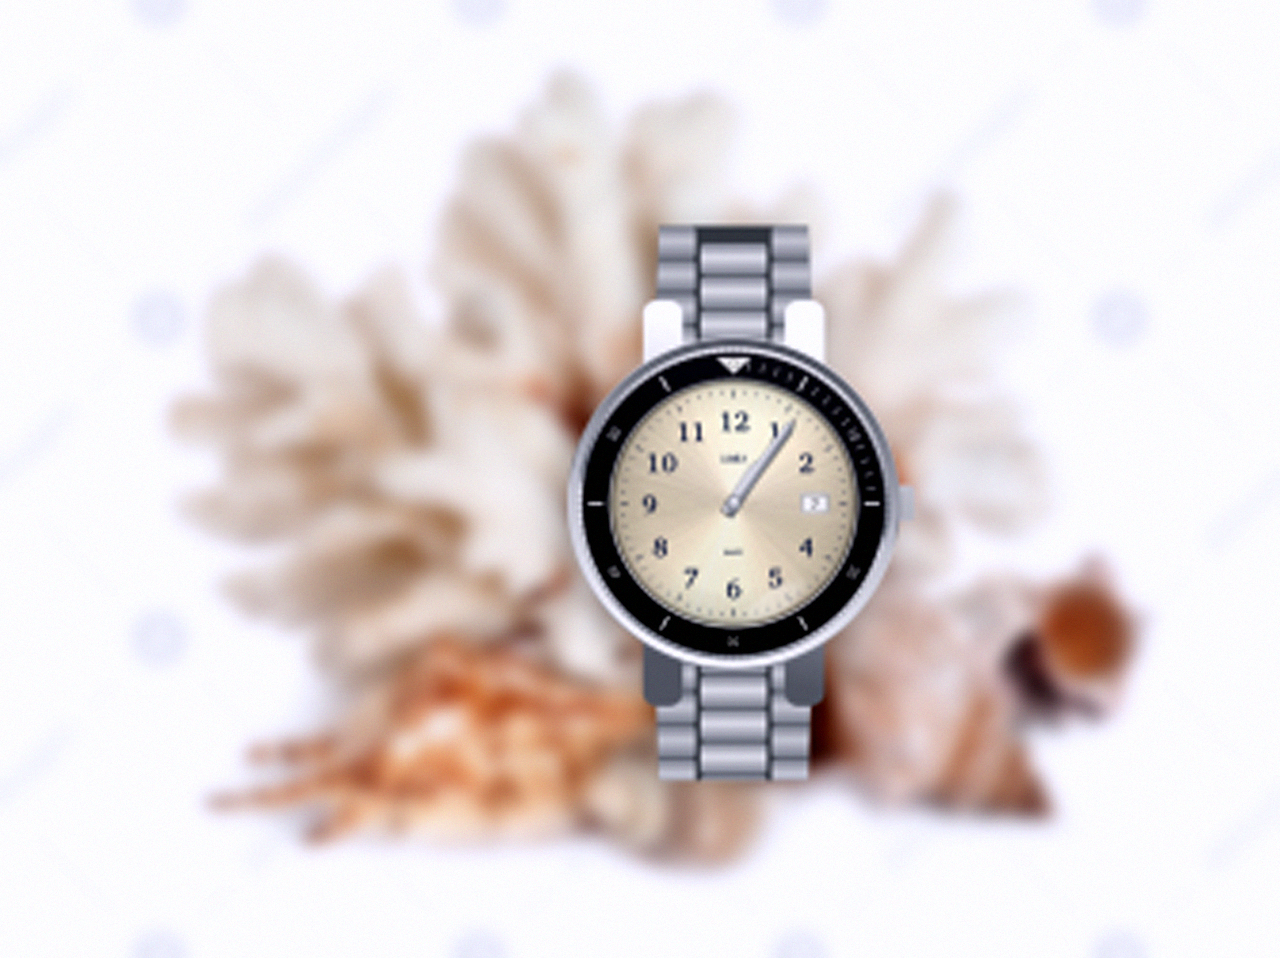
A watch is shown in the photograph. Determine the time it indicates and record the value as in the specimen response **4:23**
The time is **1:06**
